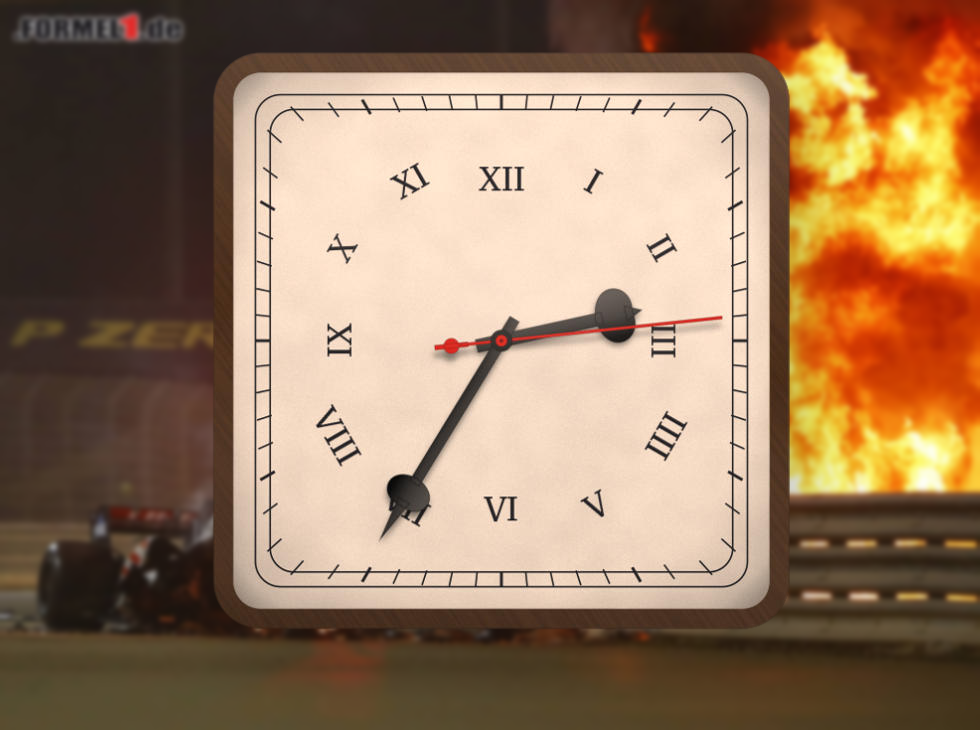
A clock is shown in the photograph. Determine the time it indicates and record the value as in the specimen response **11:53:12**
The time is **2:35:14**
